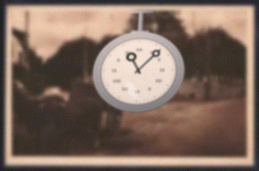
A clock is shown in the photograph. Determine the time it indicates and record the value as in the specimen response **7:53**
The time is **11:07**
